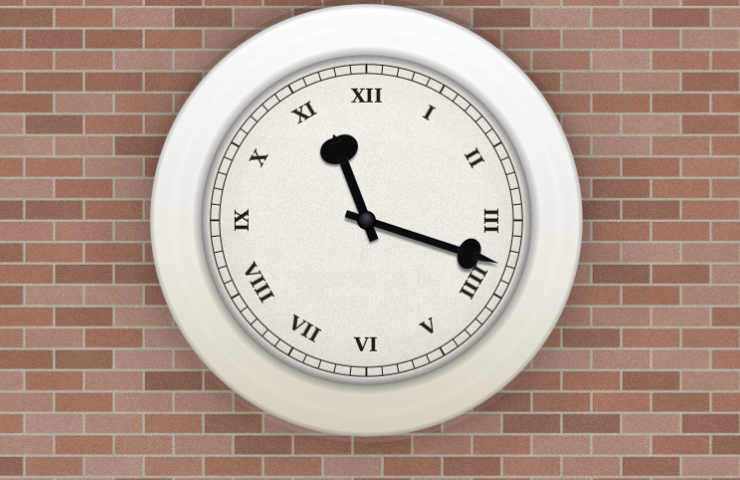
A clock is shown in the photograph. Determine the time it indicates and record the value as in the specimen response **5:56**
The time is **11:18**
